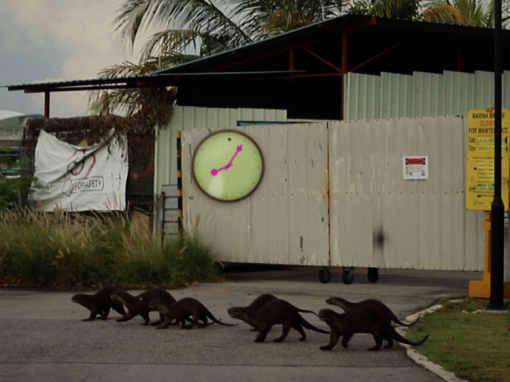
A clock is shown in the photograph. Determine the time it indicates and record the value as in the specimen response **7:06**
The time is **8:05**
